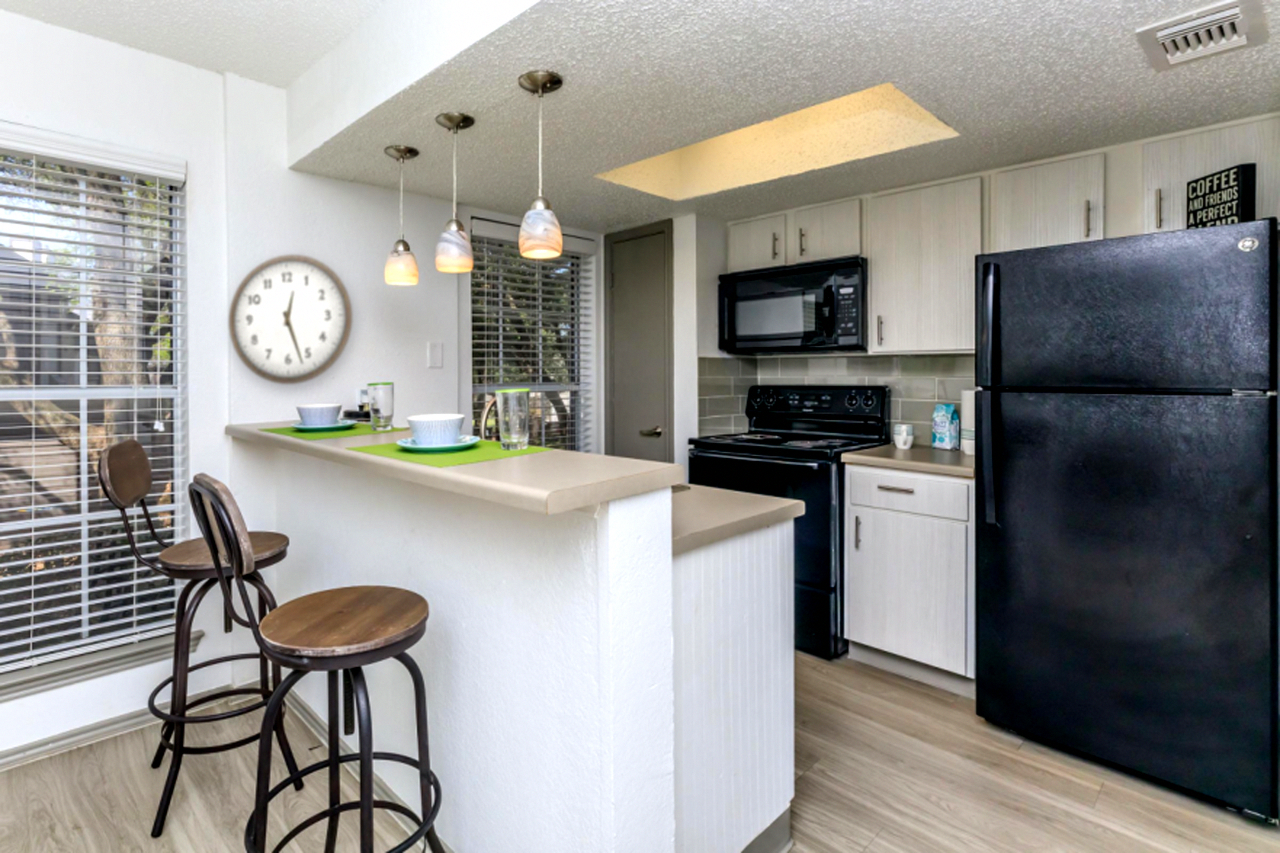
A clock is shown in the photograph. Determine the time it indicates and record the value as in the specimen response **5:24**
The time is **12:27**
